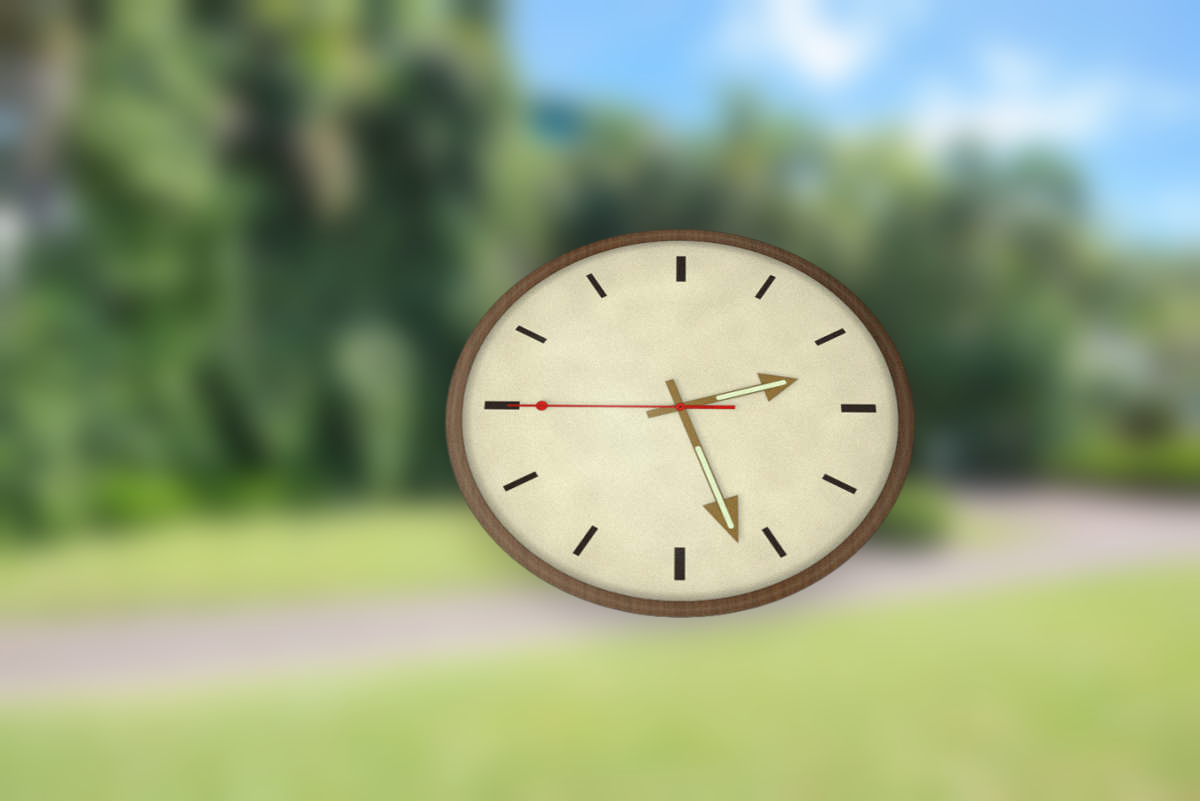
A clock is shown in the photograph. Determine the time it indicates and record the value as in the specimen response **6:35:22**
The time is **2:26:45**
